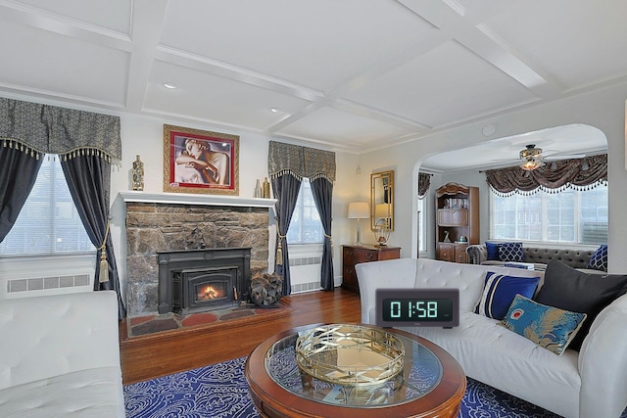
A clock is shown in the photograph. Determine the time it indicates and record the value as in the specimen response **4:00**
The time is **1:58**
